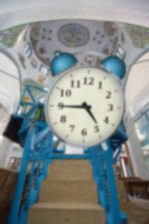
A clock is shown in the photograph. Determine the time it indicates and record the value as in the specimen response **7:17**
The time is **4:45**
